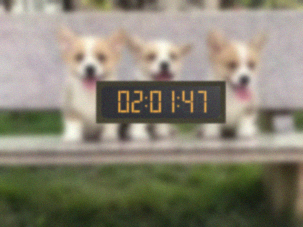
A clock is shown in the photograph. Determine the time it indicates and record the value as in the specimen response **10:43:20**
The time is **2:01:47**
